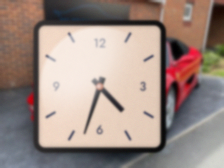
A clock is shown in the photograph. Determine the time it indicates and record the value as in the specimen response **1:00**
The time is **4:33**
